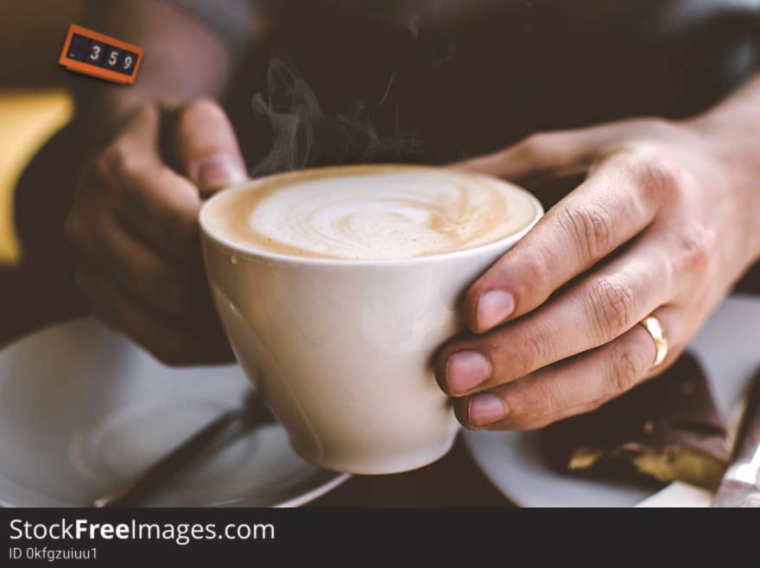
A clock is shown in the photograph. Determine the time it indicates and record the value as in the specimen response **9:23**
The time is **3:59**
